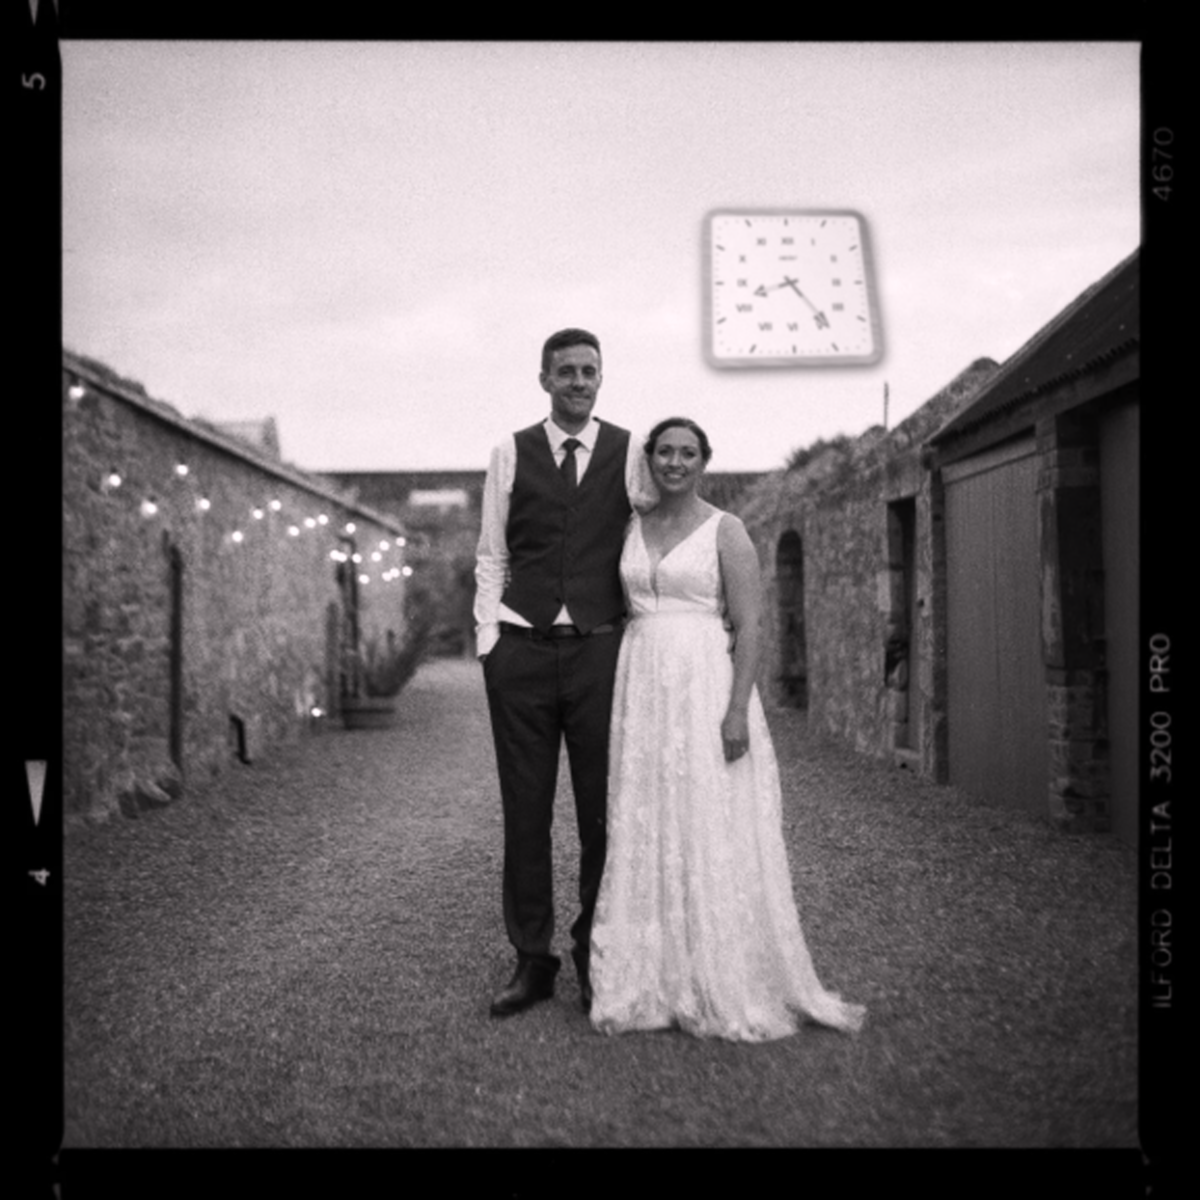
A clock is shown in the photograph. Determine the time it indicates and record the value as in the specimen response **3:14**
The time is **8:24**
